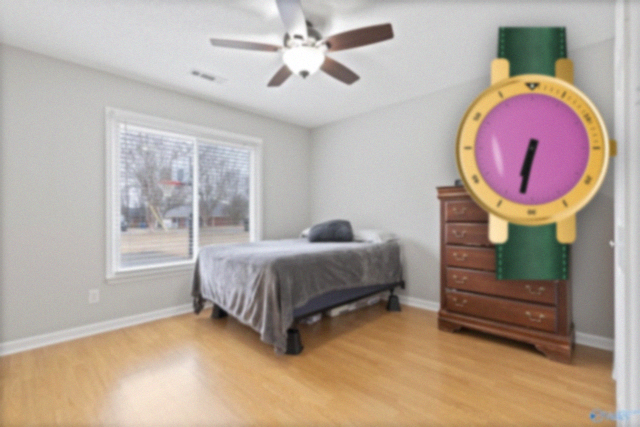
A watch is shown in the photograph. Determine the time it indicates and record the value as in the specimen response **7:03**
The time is **6:32**
